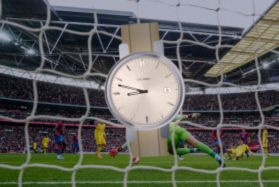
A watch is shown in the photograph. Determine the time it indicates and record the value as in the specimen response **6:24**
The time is **8:48**
